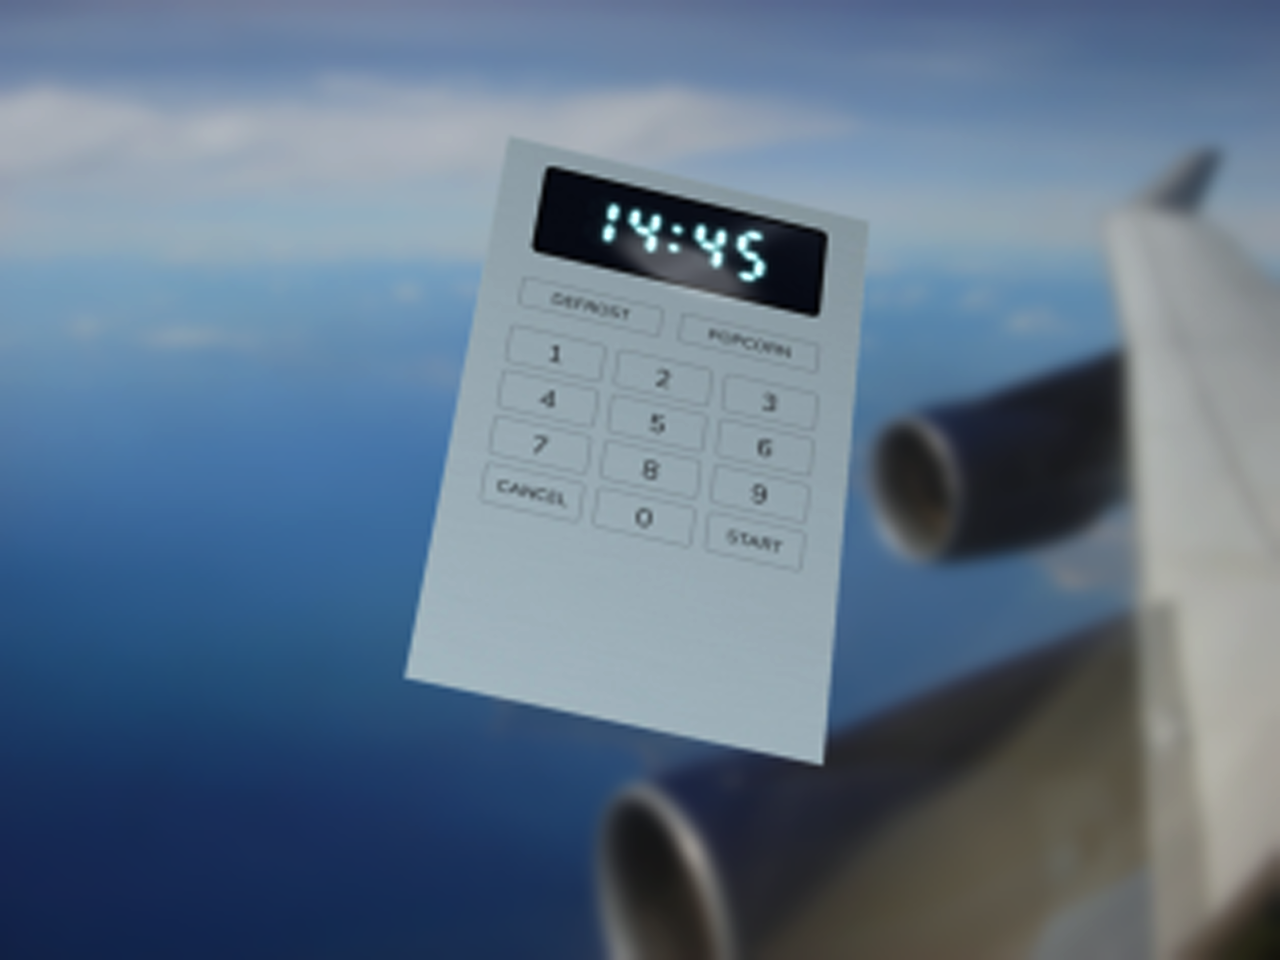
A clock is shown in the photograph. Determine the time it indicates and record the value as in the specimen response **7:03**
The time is **14:45**
